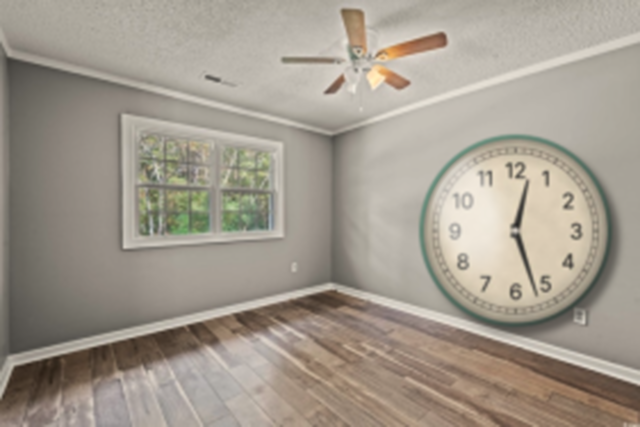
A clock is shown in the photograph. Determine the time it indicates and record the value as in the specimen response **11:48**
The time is **12:27**
